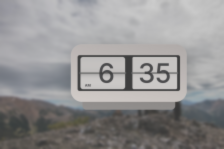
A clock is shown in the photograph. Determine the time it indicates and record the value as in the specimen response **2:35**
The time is **6:35**
